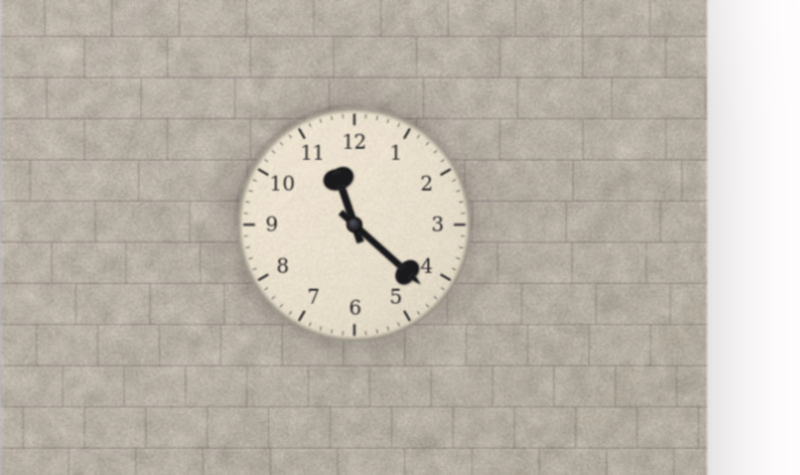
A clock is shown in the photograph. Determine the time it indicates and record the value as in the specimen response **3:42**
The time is **11:22**
